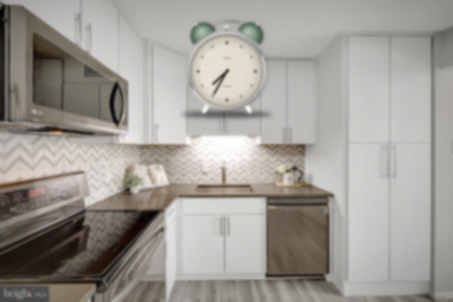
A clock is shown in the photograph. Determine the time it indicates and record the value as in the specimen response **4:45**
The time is **7:35**
